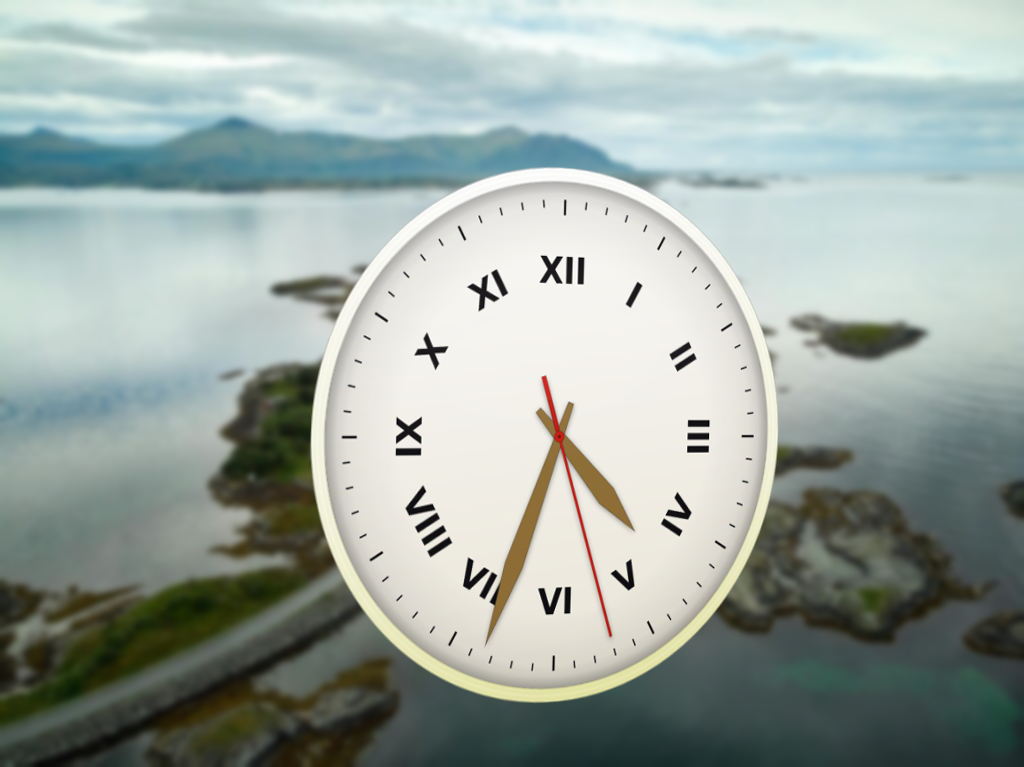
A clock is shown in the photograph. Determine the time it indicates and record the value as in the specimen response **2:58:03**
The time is **4:33:27**
